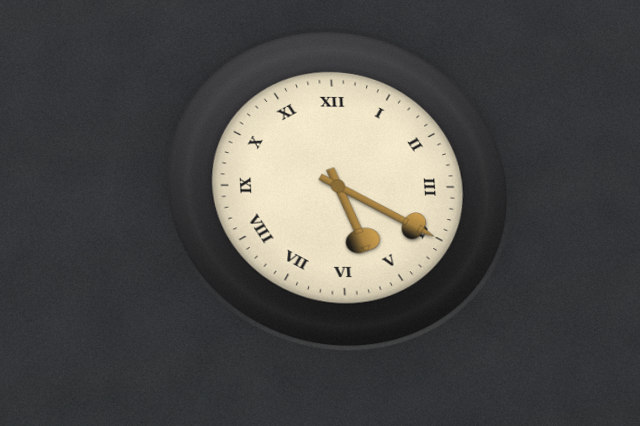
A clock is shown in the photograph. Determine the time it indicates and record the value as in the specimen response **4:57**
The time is **5:20**
